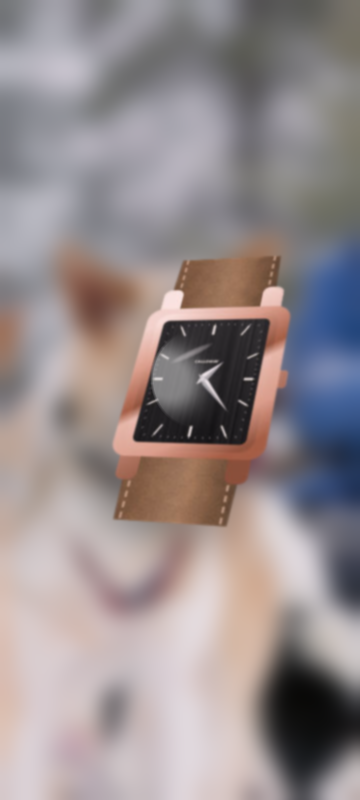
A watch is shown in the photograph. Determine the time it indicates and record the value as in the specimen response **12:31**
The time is **1:23**
